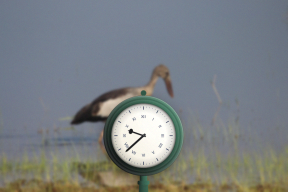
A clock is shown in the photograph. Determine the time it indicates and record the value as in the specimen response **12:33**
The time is **9:38**
